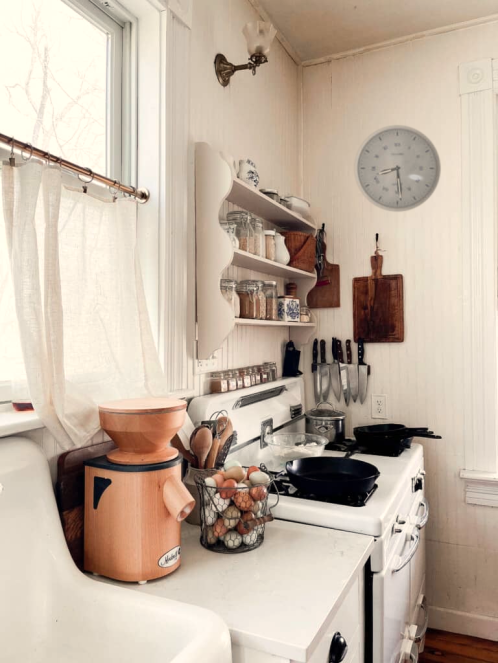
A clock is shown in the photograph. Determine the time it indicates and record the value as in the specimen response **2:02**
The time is **8:29**
